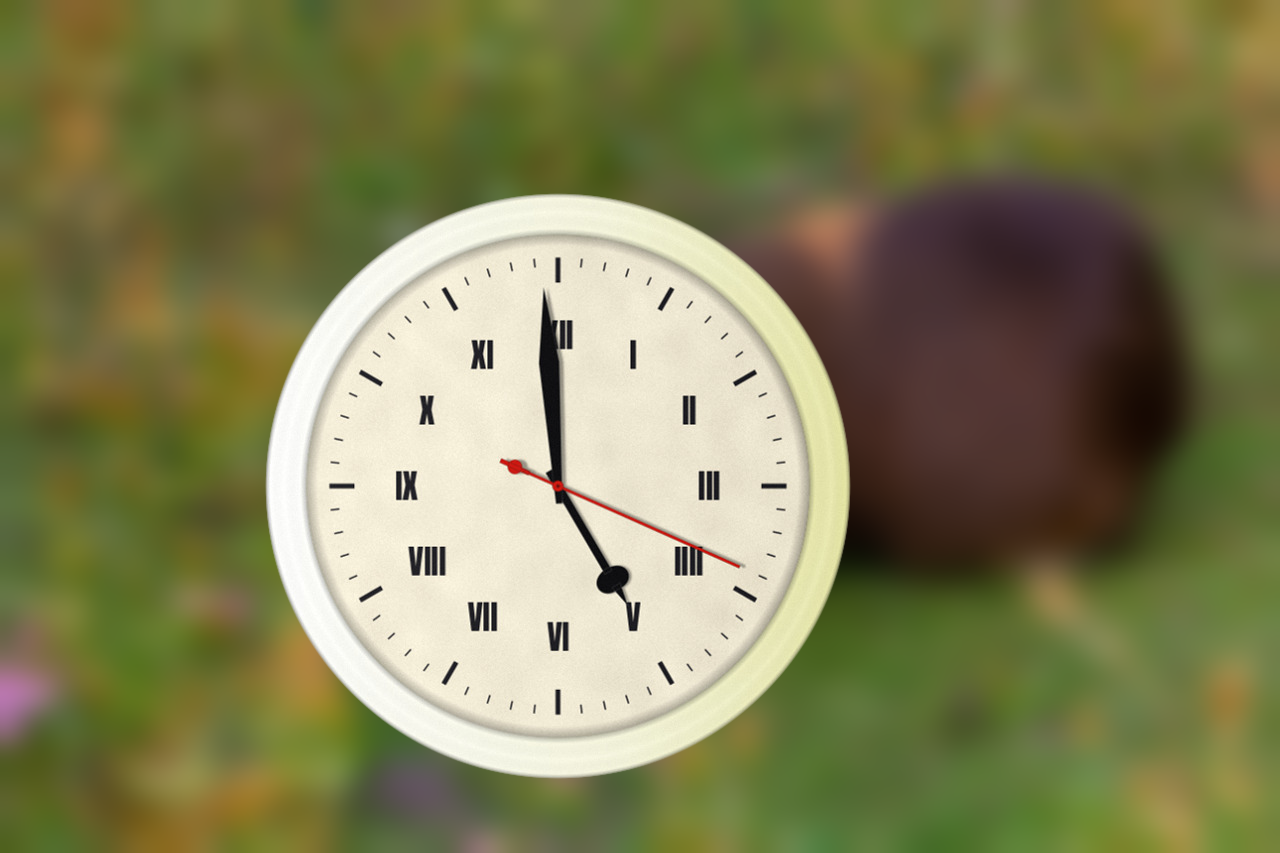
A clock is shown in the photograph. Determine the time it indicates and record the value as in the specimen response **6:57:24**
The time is **4:59:19**
